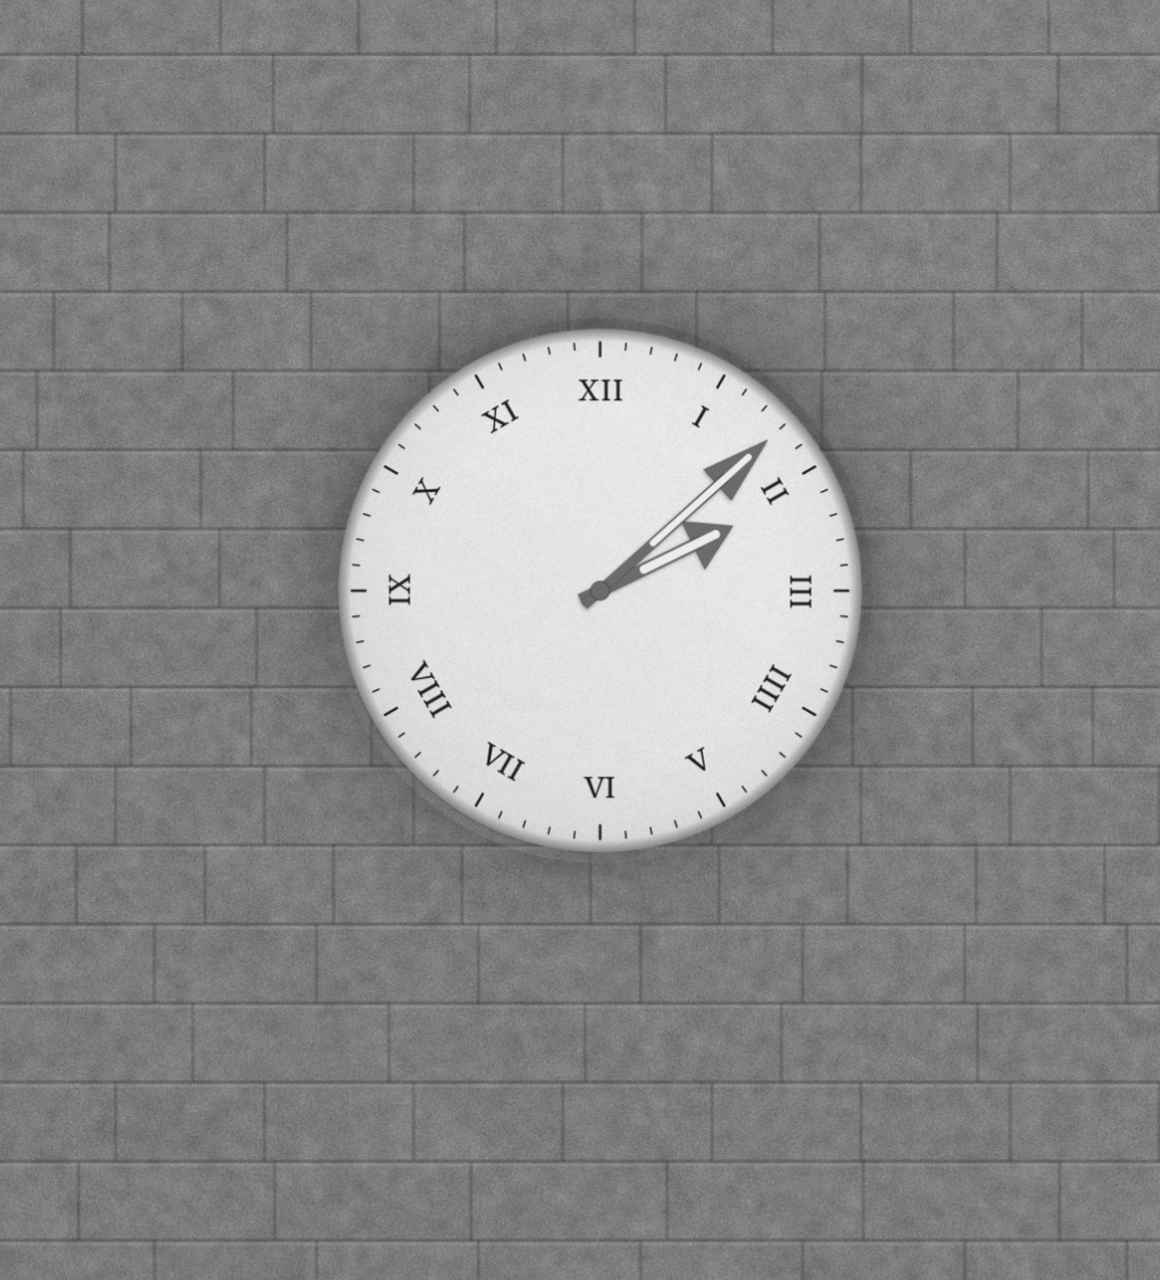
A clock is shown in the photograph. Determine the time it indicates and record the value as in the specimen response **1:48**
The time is **2:08**
